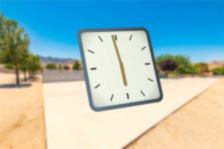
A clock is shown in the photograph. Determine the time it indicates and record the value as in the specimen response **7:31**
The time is **5:59**
